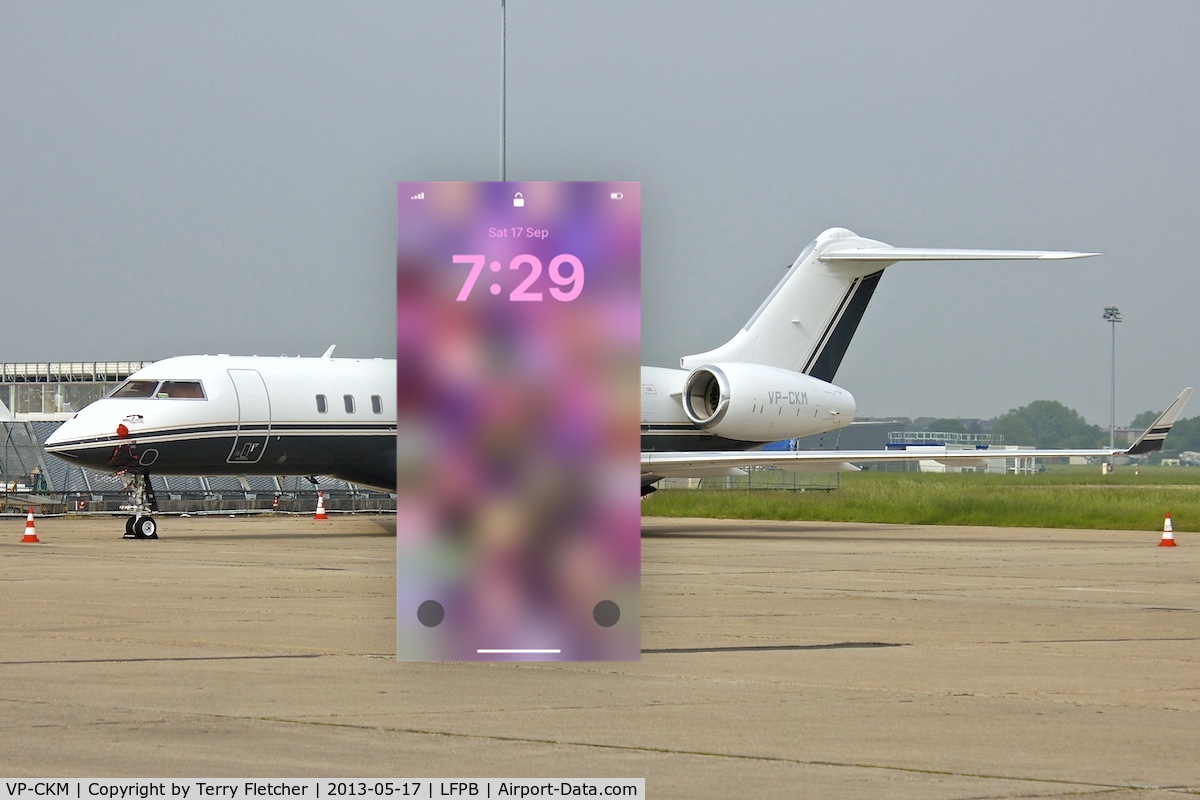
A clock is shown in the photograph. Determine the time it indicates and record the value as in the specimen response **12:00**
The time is **7:29**
